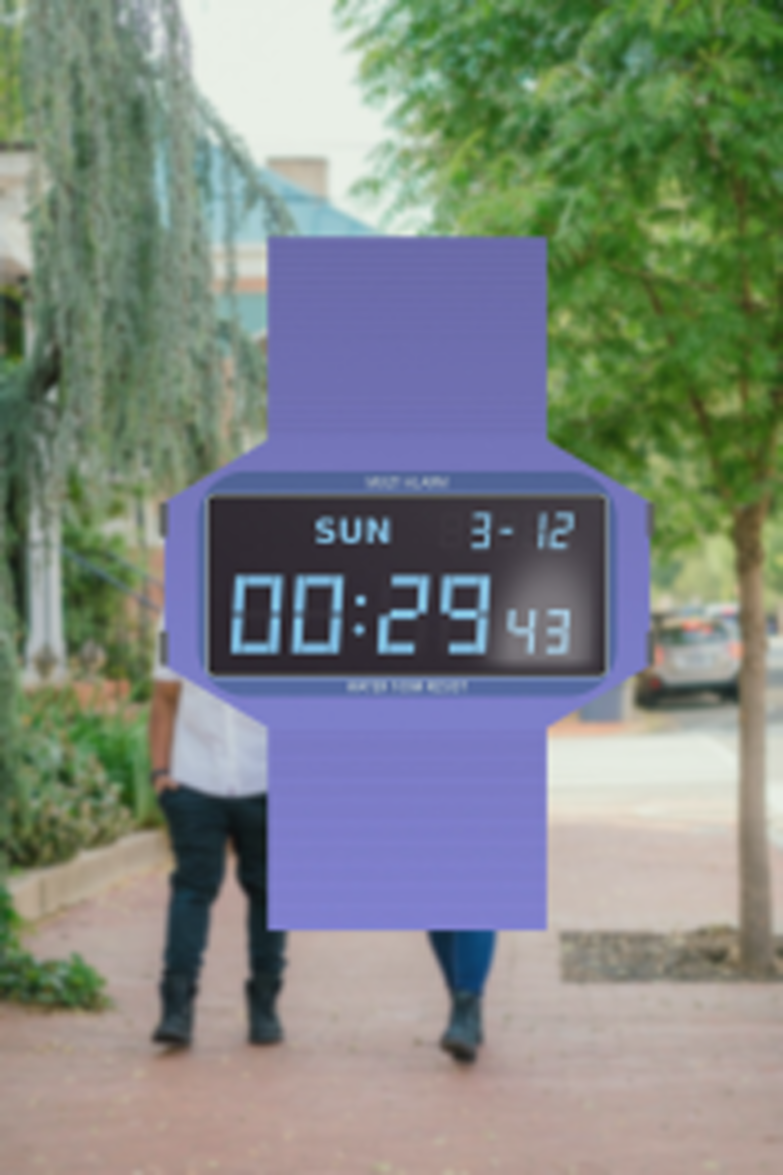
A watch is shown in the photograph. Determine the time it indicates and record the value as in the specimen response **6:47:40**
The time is **0:29:43**
